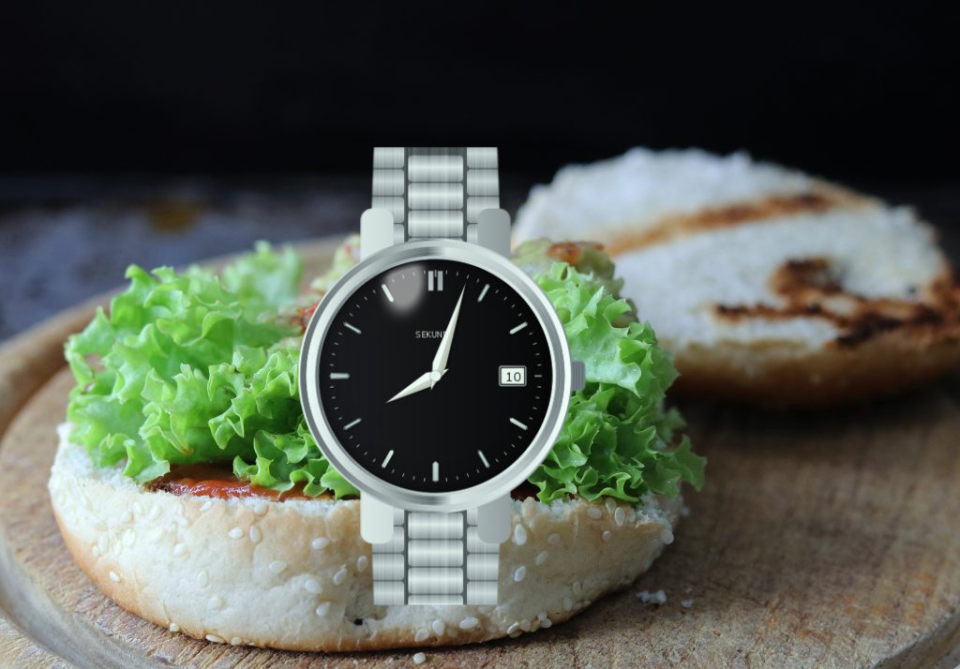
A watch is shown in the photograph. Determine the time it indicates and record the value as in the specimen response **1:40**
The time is **8:03**
